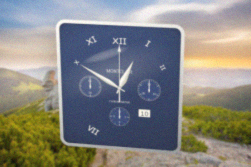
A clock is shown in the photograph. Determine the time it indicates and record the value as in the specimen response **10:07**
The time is **12:50**
